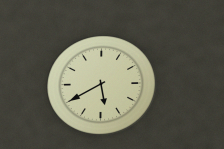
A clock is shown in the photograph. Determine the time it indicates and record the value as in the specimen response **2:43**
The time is **5:40**
